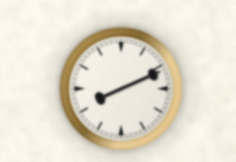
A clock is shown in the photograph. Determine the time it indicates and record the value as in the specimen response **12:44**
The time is **8:11**
